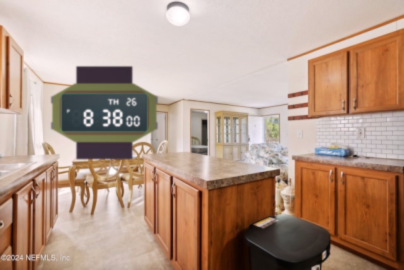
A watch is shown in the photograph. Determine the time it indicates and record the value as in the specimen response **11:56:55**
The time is **8:38:00**
